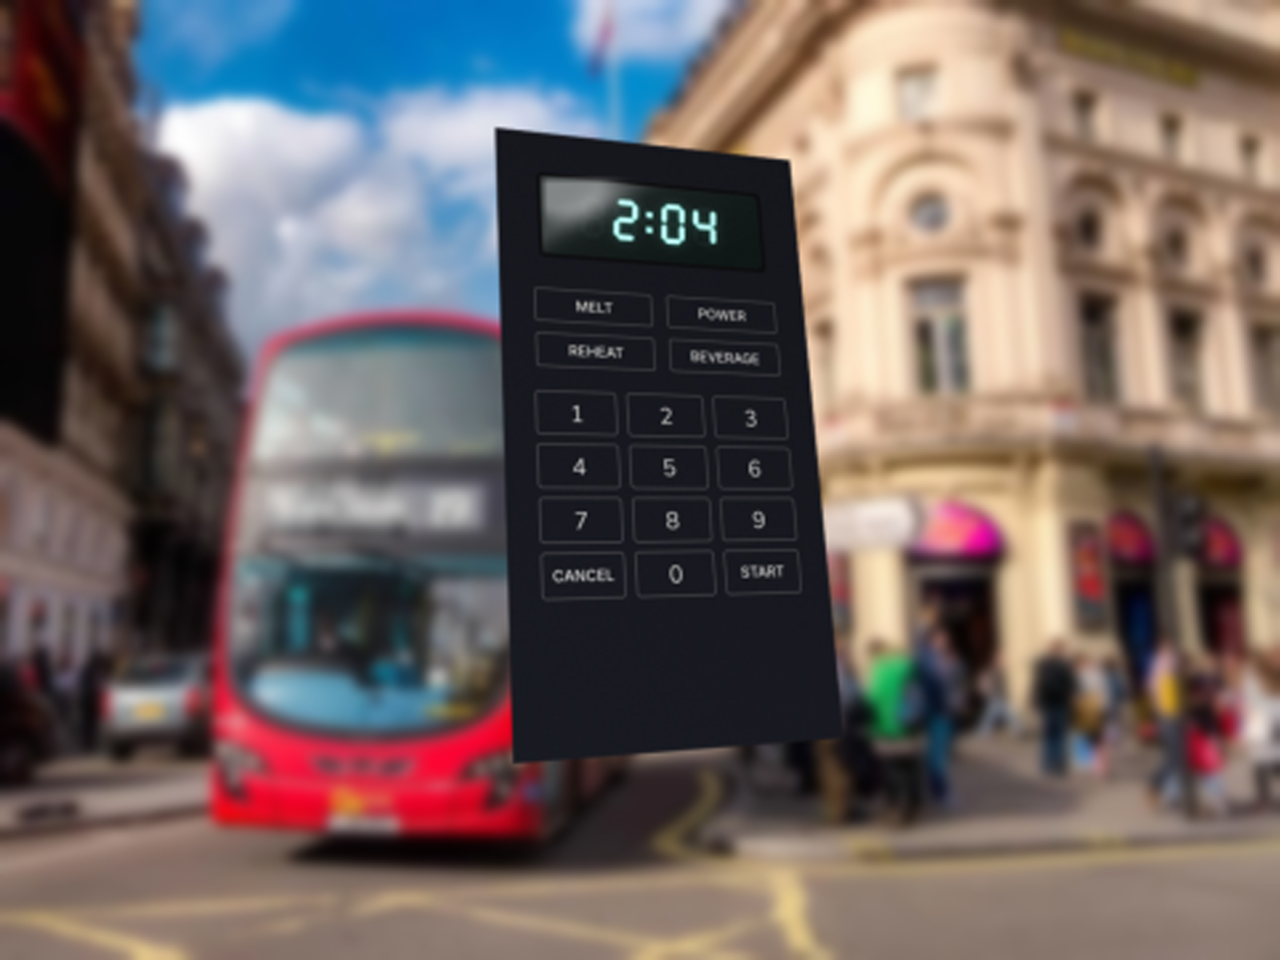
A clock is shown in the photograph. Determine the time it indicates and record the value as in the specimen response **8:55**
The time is **2:04**
